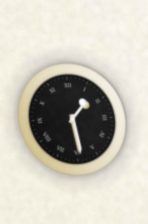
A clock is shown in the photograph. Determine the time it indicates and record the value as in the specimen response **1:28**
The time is **1:29**
